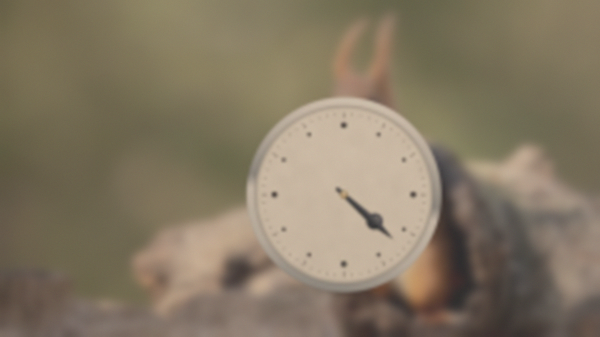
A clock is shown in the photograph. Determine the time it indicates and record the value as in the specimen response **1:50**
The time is **4:22**
